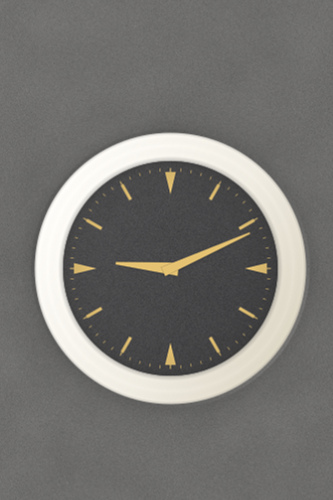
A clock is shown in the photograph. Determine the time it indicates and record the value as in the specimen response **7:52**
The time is **9:11**
